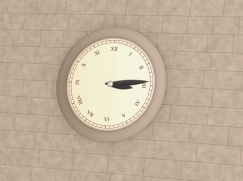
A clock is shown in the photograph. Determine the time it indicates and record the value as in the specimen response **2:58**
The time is **3:14**
